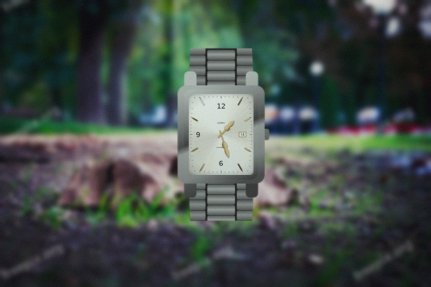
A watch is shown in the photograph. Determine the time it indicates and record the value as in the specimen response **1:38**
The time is **1:27**
